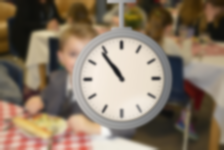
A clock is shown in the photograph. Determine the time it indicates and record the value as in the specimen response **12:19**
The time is **10:54**
